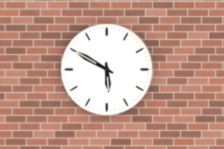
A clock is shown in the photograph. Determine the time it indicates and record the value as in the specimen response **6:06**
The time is **5:50**
